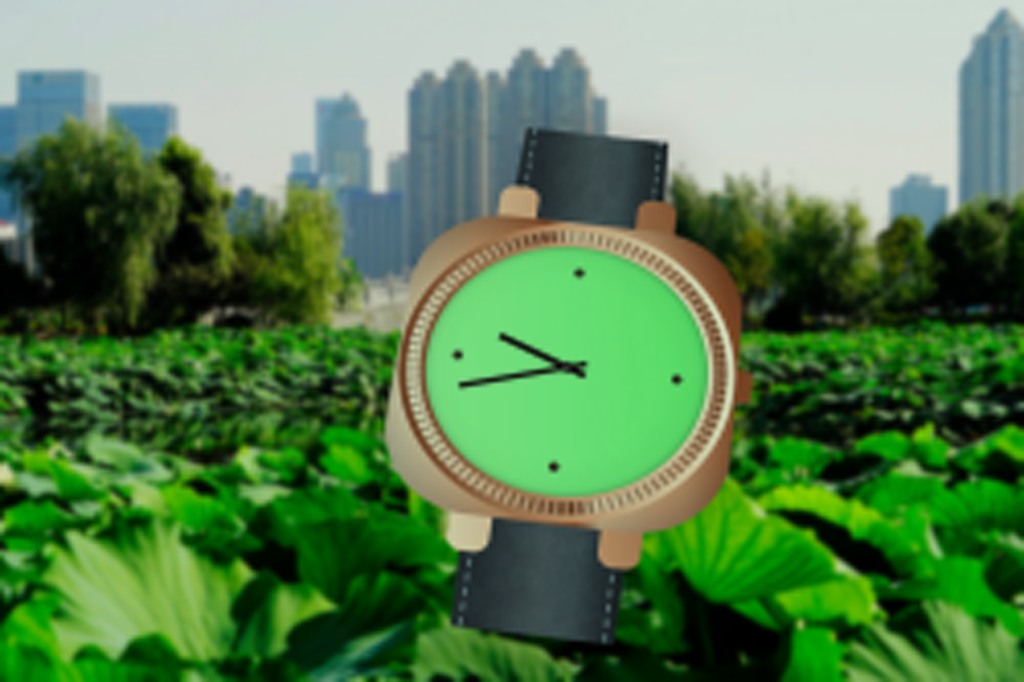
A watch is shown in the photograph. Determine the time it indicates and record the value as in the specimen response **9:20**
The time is **9:42**
